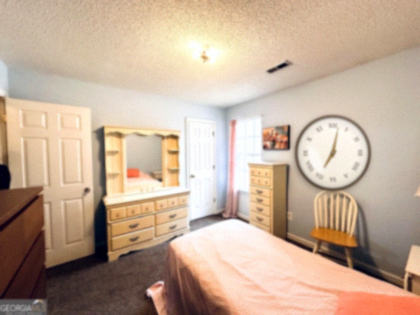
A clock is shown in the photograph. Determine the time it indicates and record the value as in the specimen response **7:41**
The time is **7:02**
